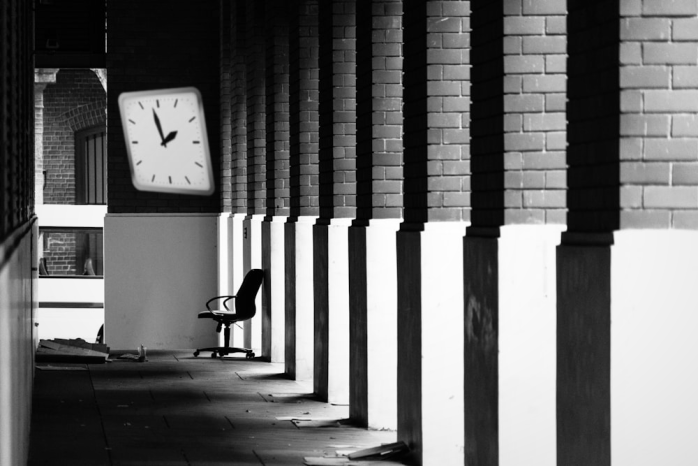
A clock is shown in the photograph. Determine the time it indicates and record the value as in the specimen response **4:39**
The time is **1:58**
